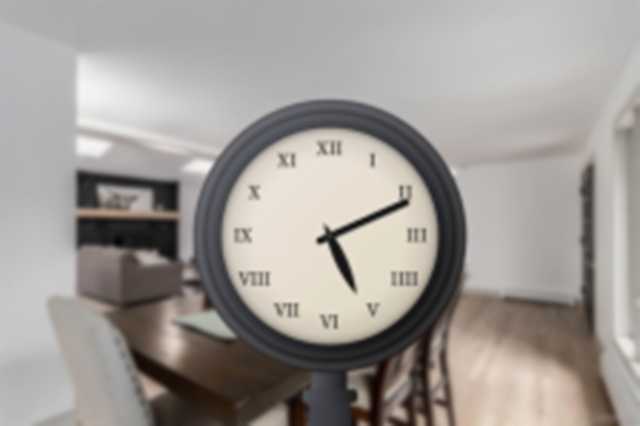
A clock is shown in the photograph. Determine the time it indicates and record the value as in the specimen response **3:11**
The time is **5:11**
